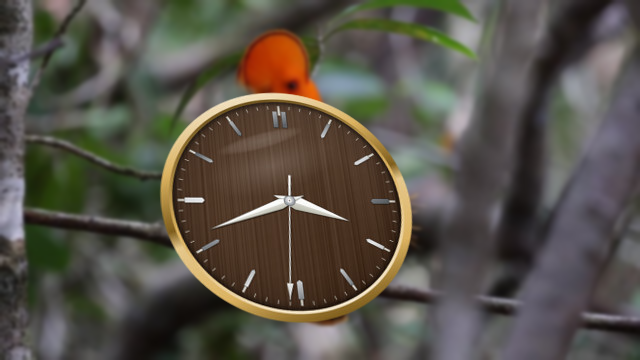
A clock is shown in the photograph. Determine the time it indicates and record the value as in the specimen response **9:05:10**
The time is **3:41:31**
